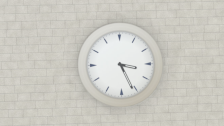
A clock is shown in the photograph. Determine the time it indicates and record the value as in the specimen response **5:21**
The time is **3:26**
